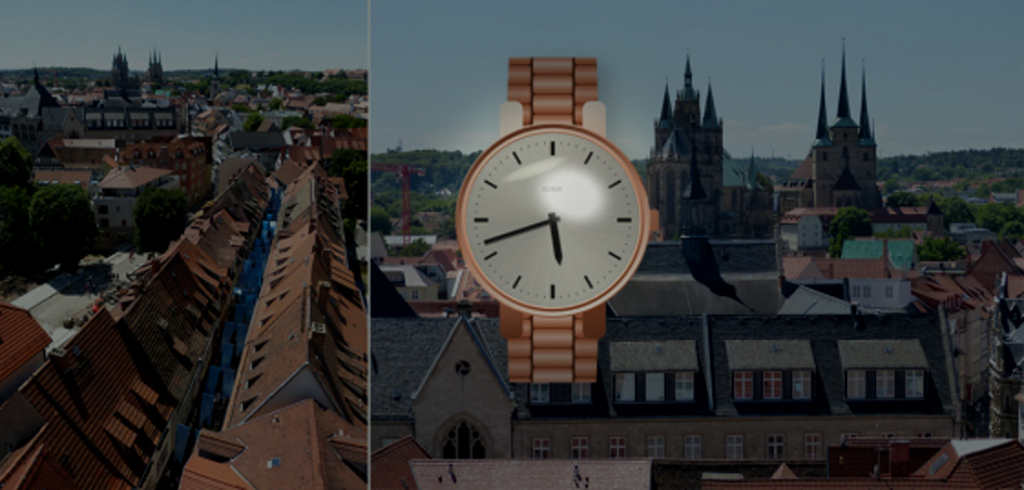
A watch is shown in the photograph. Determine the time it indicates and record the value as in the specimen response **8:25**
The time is **5:42**
